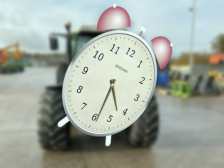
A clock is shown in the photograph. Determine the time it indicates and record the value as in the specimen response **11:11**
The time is **4:29**
